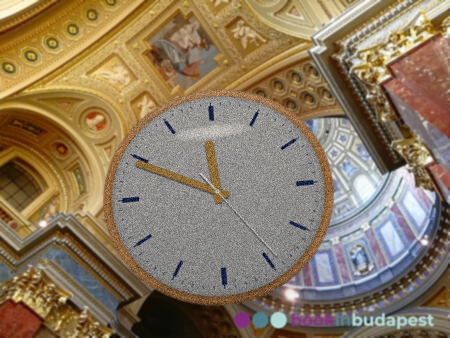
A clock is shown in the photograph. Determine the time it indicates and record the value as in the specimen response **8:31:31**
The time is **11:49:24**
